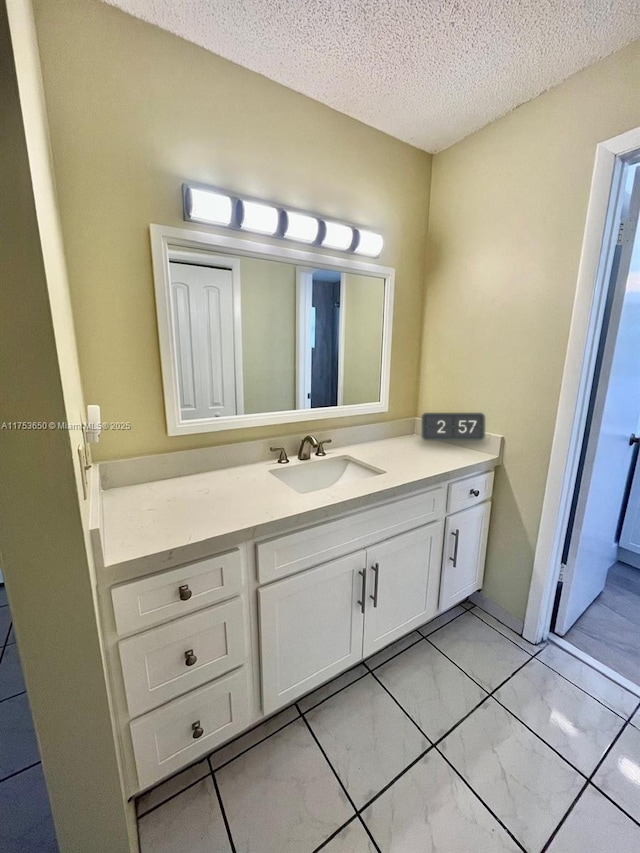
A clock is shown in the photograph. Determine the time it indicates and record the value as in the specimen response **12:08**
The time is **2:57**
